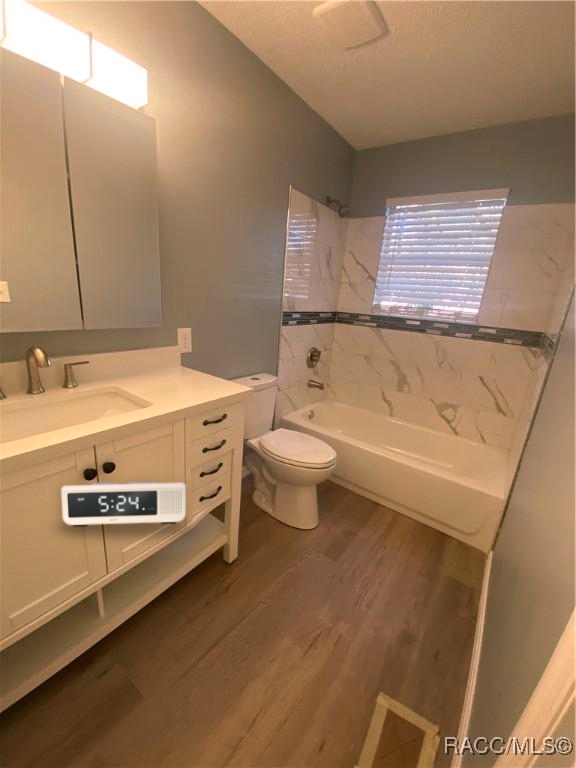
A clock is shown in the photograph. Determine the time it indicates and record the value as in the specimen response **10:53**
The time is **5:24**
